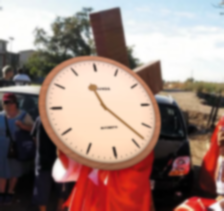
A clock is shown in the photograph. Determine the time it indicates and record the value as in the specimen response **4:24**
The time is **11:23**
